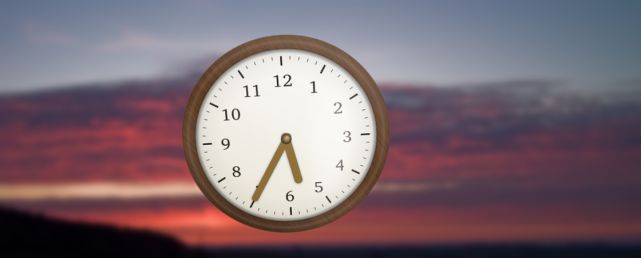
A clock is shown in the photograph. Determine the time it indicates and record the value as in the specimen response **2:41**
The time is **5:35**
